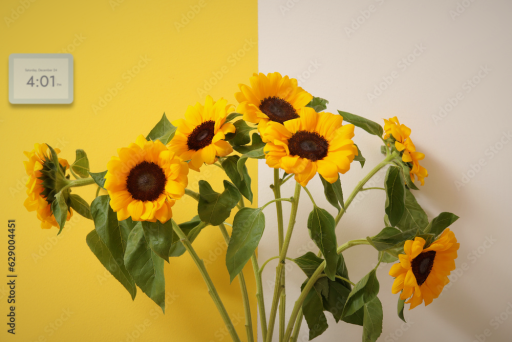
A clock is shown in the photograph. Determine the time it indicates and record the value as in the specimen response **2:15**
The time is **4:01**
